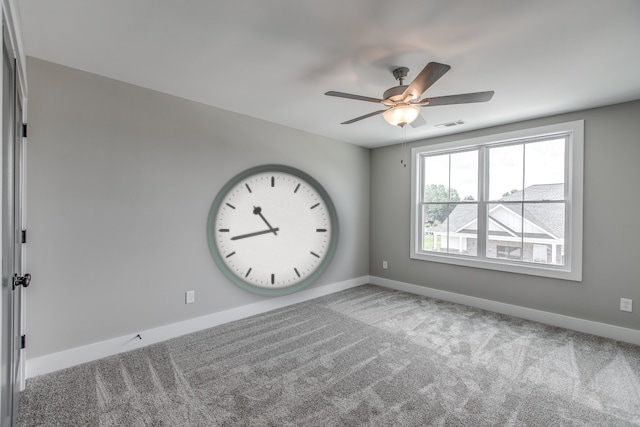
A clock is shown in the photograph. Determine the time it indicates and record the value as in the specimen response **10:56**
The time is **10:43**
